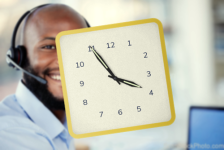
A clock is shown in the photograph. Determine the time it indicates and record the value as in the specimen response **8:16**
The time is **3:55**
